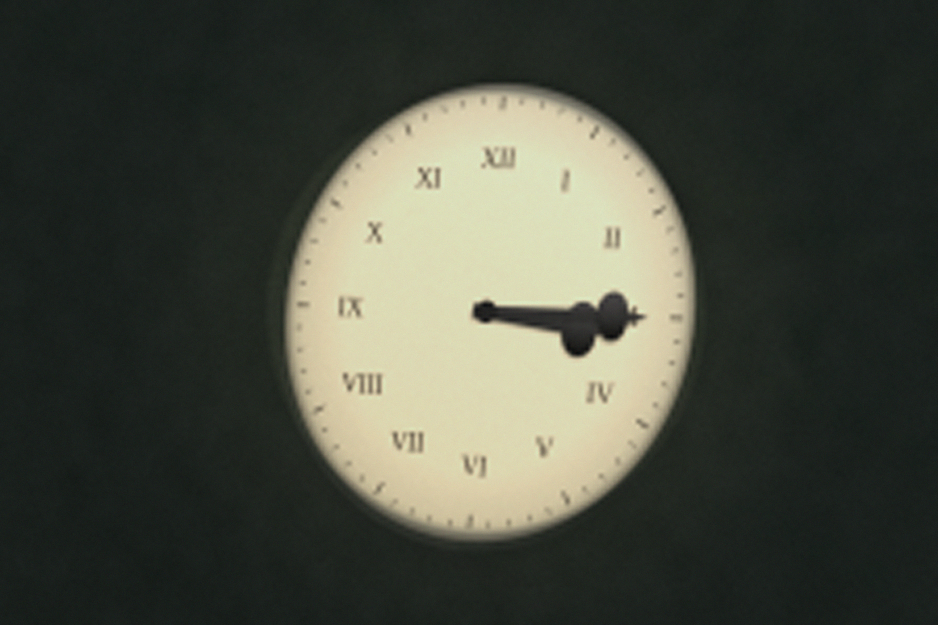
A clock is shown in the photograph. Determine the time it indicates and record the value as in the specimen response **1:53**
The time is **3:15**
